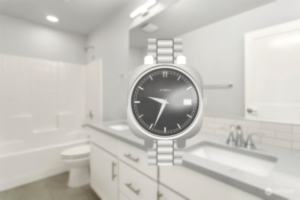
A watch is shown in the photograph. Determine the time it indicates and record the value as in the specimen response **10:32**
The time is **9:34**
